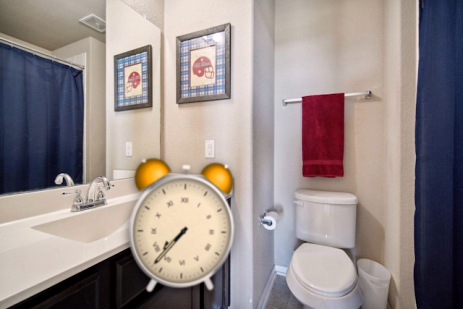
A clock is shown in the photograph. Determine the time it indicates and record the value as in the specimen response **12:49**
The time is **7:37**
